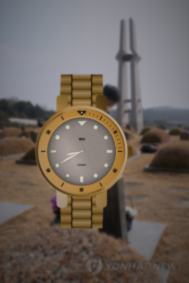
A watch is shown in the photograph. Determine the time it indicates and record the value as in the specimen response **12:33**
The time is **8:40**
